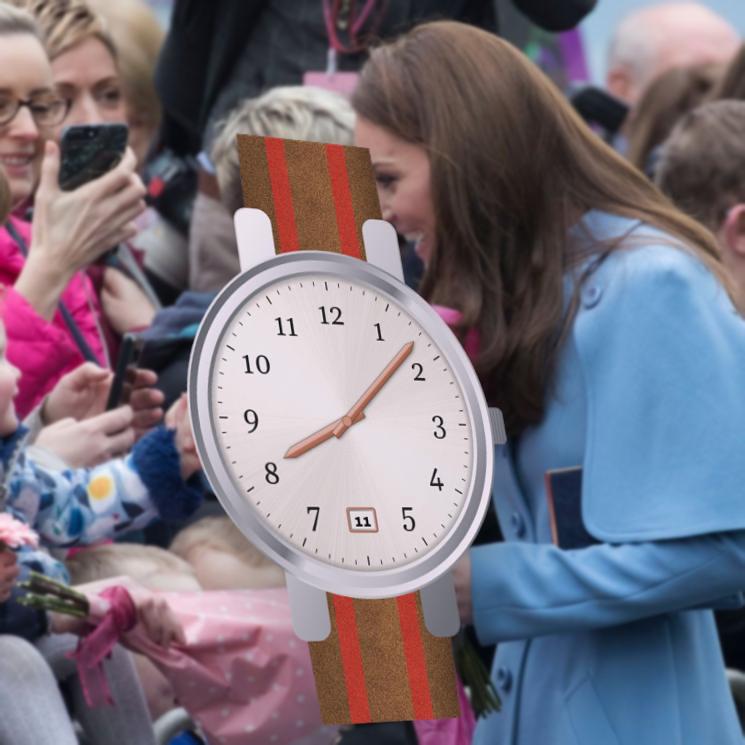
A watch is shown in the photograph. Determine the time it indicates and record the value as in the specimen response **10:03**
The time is **8:08**
